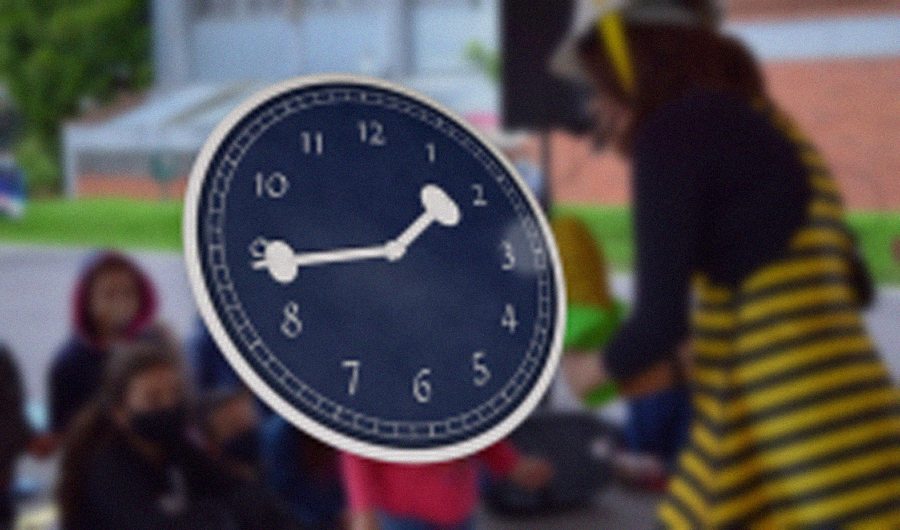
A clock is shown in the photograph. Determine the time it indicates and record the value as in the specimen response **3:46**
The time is **1:44**
